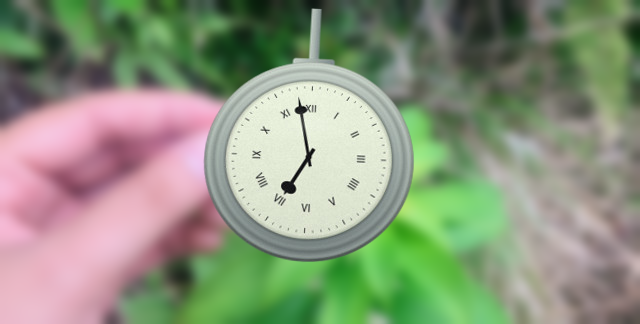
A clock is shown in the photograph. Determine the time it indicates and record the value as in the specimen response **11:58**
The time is **6:58**
